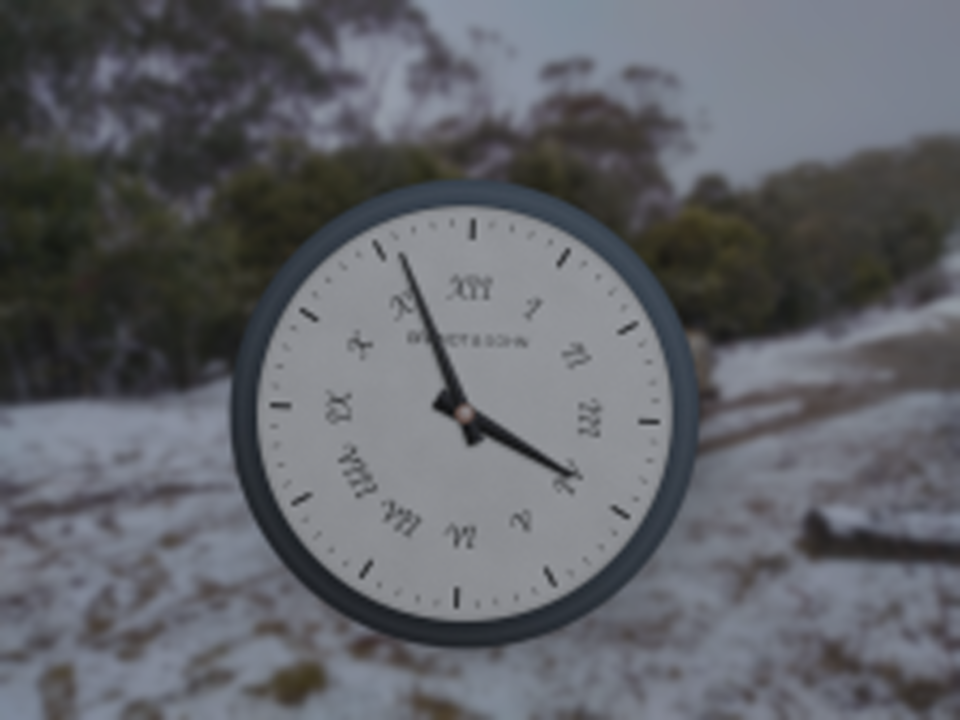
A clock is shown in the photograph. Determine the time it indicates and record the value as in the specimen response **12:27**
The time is **3:56**
